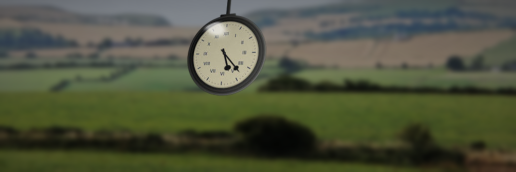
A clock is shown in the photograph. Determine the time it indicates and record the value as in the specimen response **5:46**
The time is **5:23**
